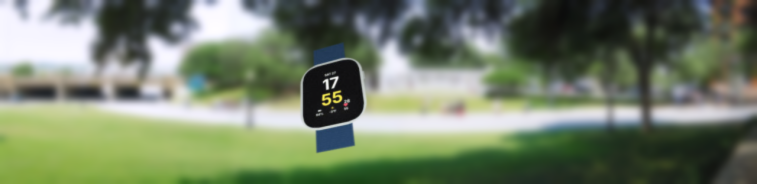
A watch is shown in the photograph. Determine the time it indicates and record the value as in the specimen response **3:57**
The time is **17:55**
